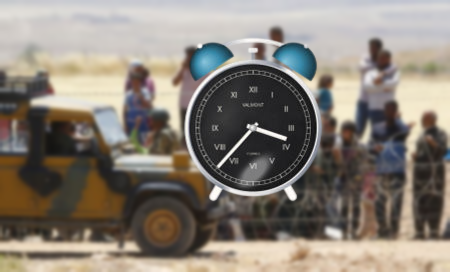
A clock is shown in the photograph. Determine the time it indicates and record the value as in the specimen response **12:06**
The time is **3:37**
